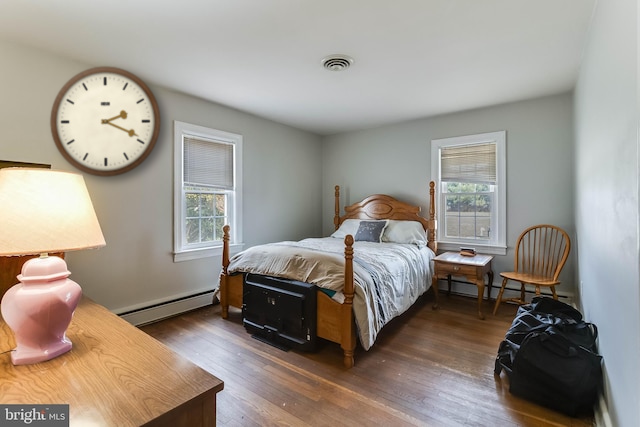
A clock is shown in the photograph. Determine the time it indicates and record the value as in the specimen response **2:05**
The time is **2:19**
